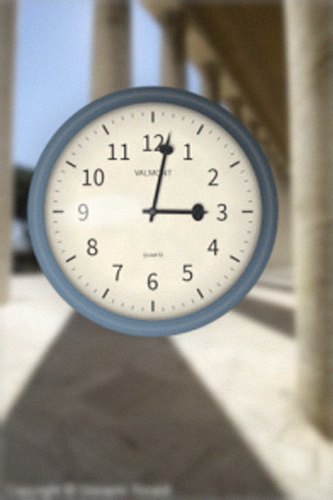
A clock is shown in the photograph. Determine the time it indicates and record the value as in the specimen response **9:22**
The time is **3:02**
